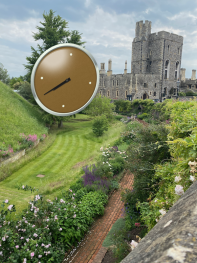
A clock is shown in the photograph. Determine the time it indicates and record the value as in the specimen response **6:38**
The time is **7:39**
